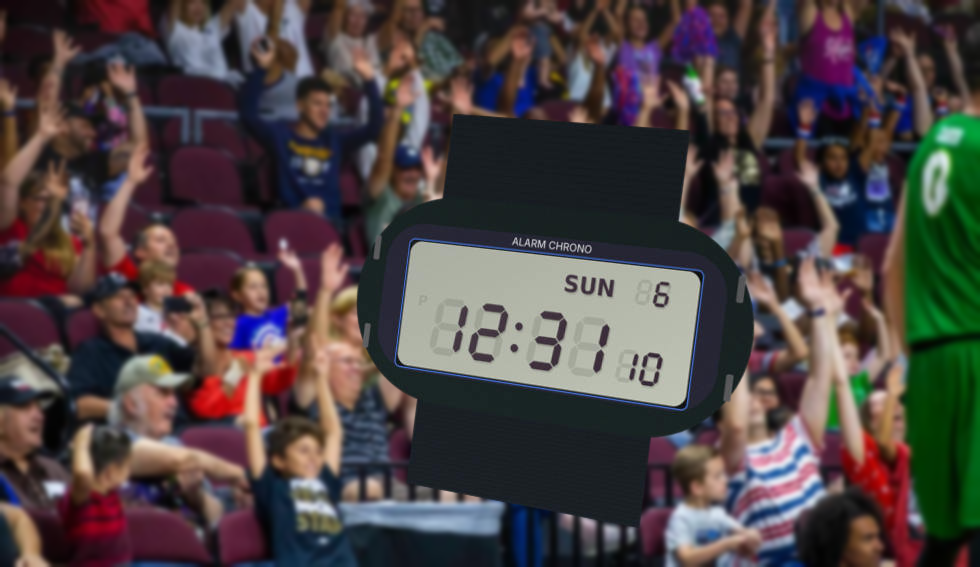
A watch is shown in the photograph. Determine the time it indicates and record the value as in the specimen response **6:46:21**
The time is **12:31:10**
